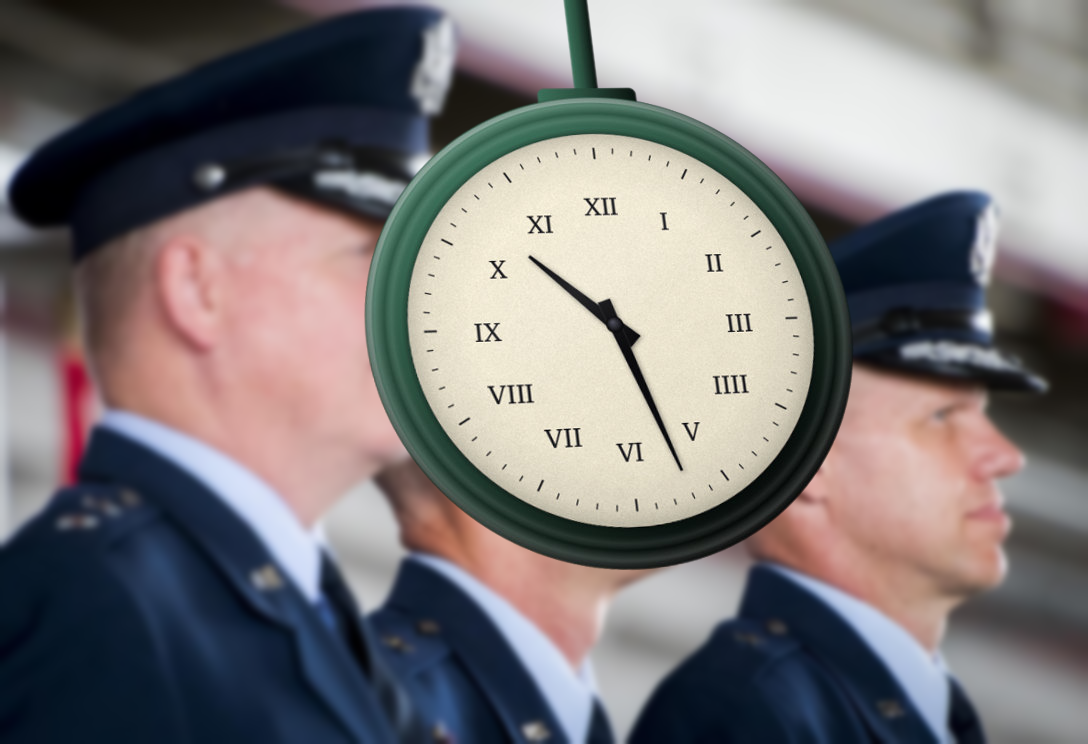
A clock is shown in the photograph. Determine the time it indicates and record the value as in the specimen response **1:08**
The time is **10:27**
